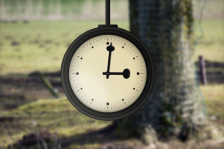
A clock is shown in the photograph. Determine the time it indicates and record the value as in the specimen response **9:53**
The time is **3:01**
